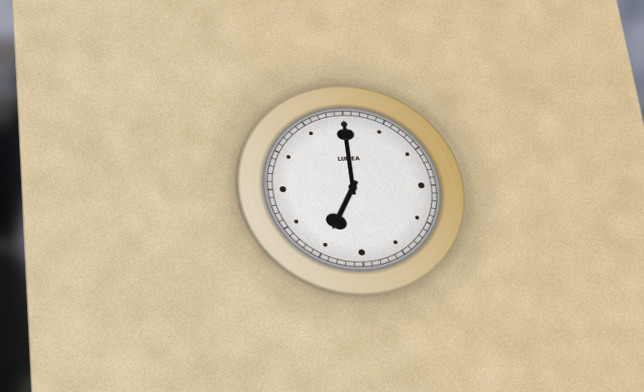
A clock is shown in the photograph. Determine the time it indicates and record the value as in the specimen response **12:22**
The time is **7:00**
